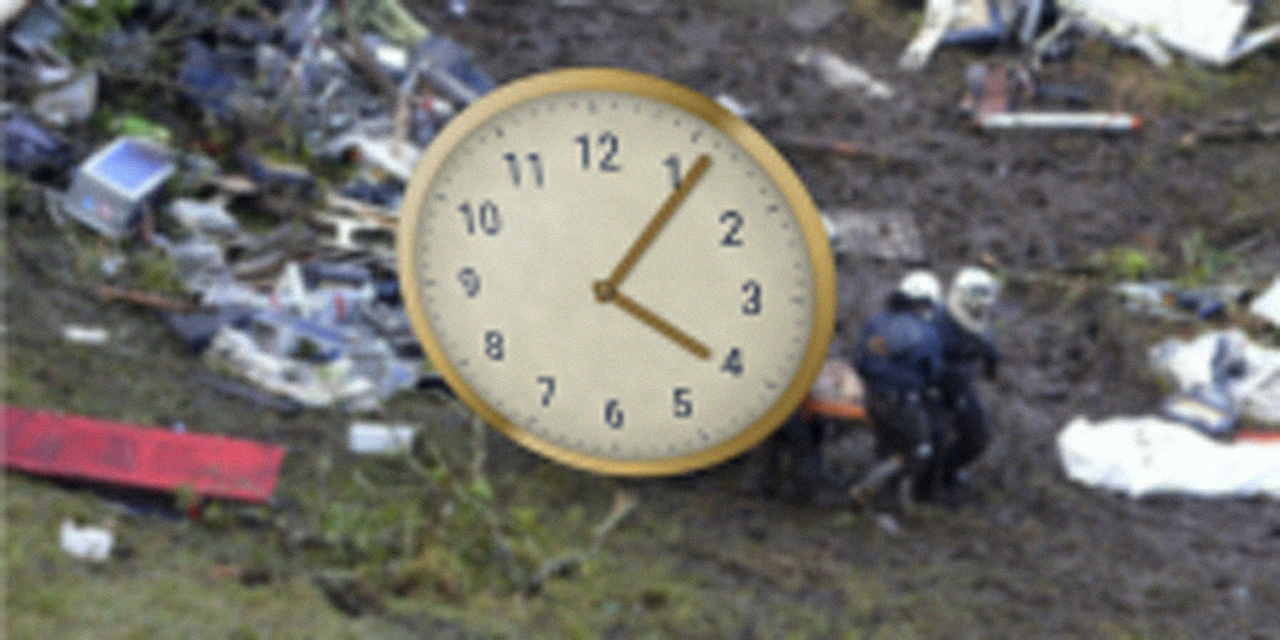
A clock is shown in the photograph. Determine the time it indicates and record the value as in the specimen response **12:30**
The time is **4:06**
